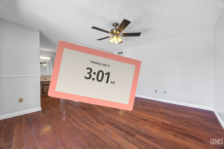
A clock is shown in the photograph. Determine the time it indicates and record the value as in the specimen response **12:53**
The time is **3:01**
